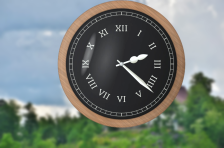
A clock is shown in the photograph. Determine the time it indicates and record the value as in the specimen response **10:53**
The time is **2:22**
